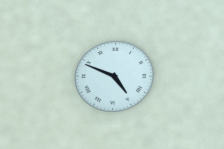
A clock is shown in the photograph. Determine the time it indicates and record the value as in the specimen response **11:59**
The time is **4:49**
